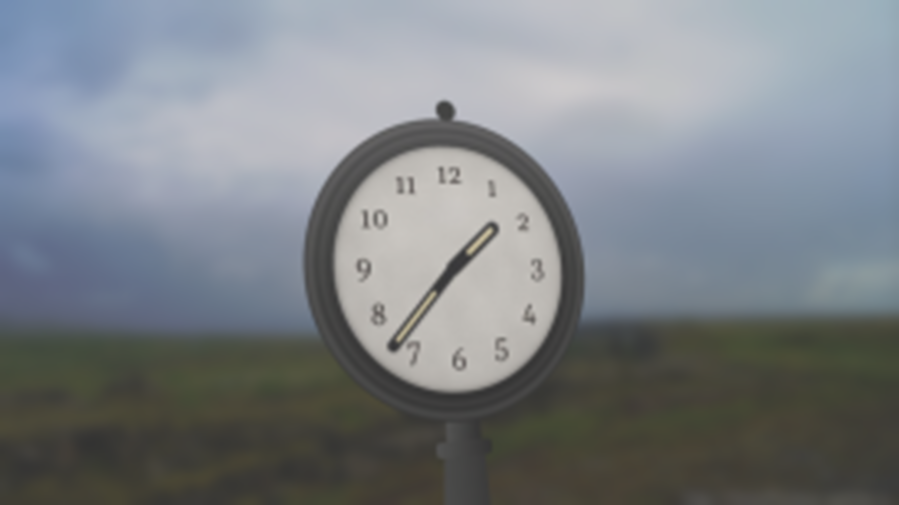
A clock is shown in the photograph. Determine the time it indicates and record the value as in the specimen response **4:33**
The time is **1:37**
